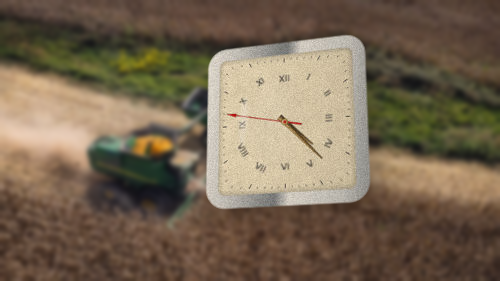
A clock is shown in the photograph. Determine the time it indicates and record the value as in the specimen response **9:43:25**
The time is **4:22:47**
